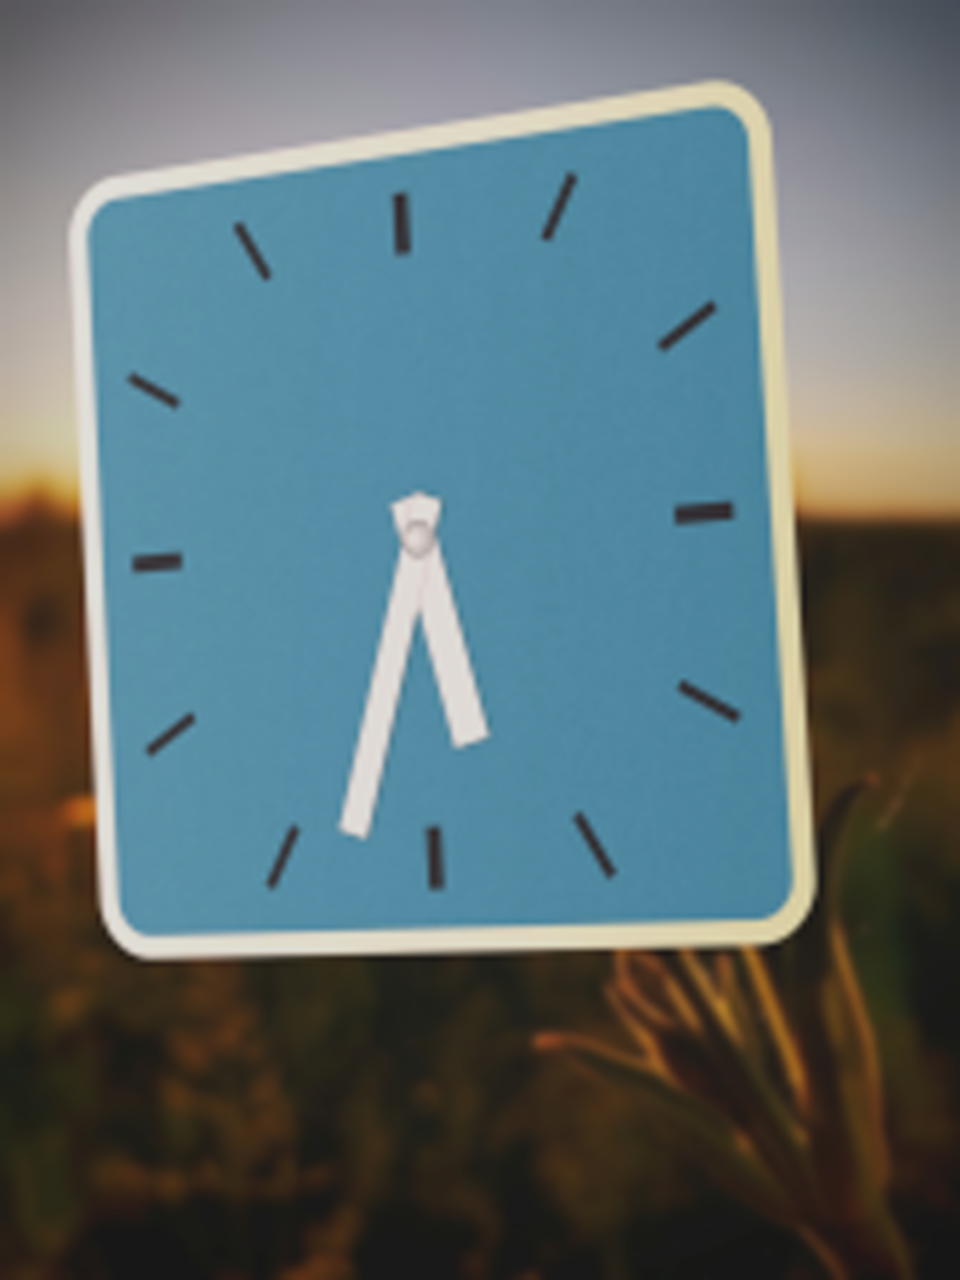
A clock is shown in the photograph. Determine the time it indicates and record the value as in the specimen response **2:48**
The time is **5:33**
